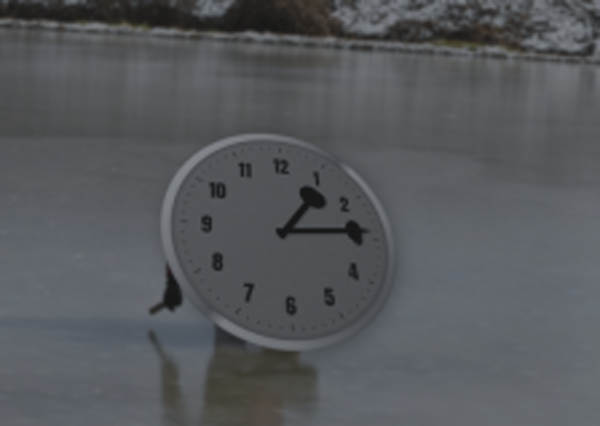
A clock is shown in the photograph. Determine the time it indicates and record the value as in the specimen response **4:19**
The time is **1:14**
